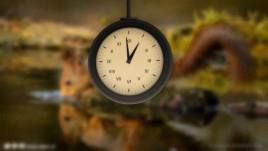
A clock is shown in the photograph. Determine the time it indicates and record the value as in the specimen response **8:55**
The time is **12:59**
